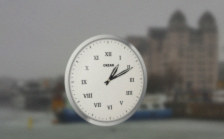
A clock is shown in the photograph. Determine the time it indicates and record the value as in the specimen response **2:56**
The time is **1:11**
